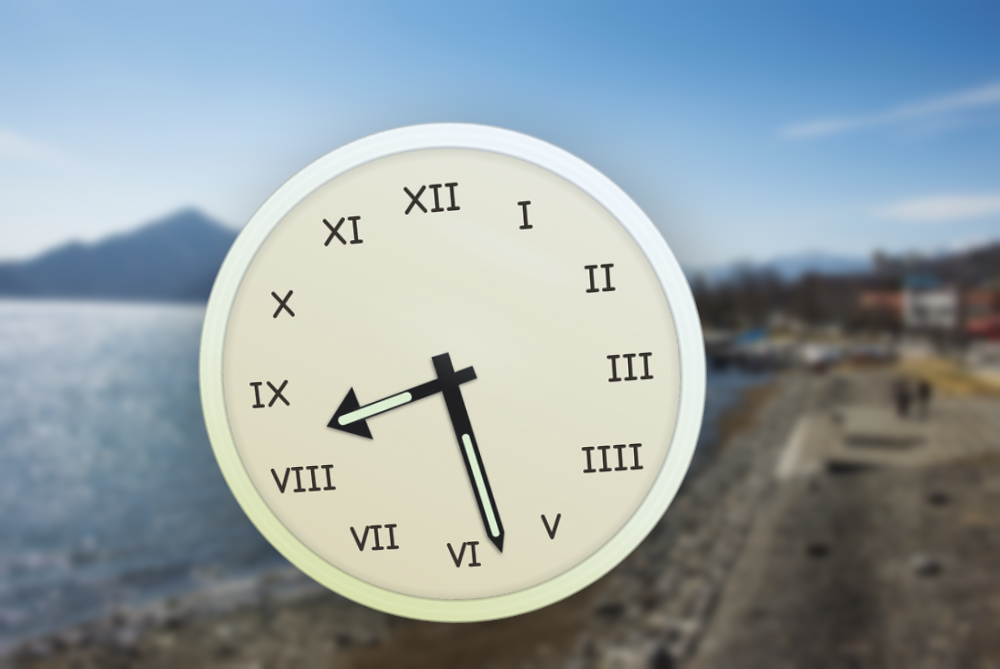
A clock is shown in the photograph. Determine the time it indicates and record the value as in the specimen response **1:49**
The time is **8:28**
